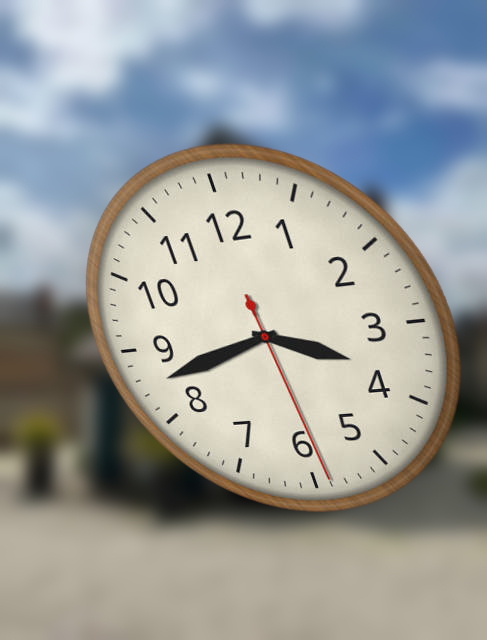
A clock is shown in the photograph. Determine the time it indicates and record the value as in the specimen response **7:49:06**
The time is **3:42:29**
